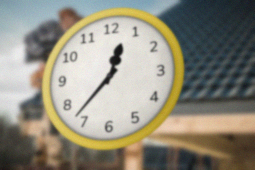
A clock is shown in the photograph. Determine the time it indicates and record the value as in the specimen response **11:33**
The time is **12:37**
